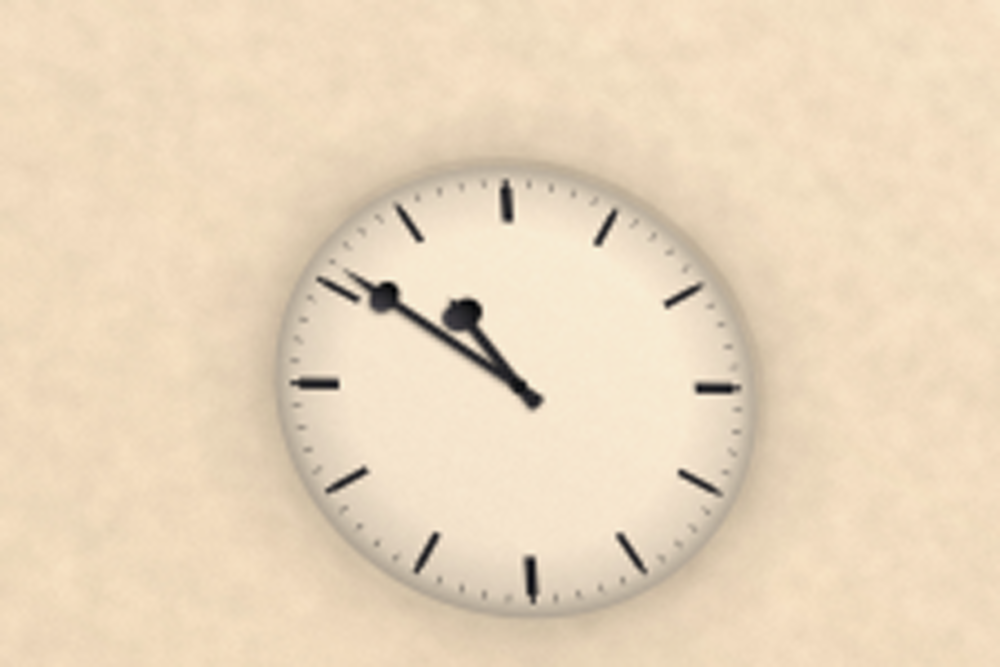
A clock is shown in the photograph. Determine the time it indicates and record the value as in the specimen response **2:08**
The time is **10:51**
